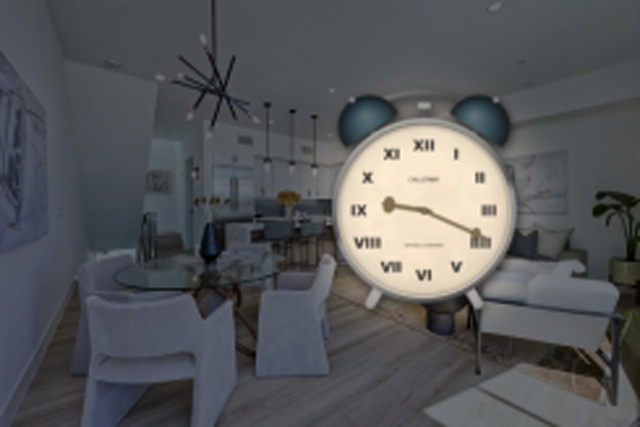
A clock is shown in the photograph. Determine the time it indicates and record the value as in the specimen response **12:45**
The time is **9:19**
